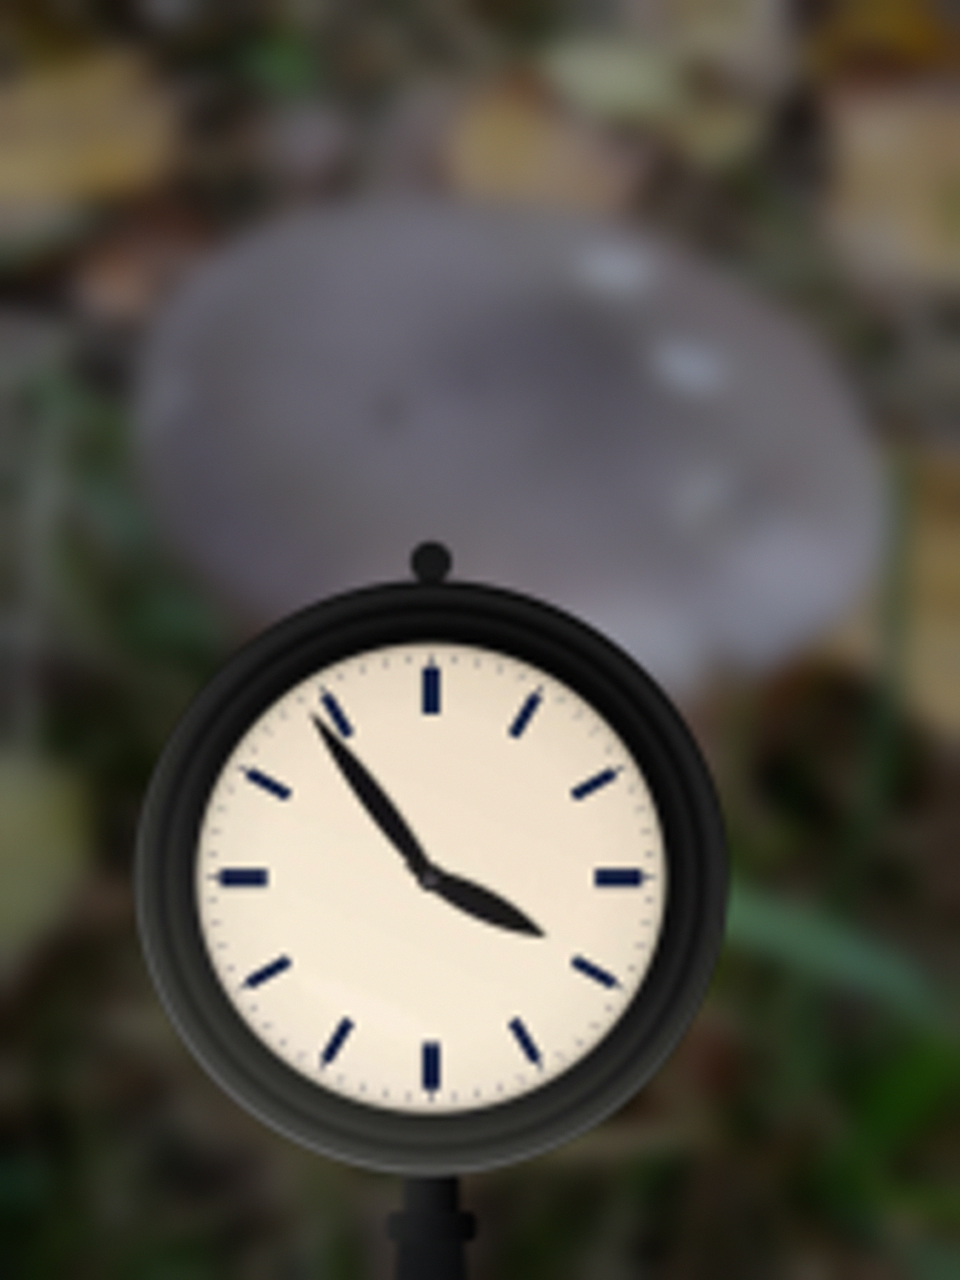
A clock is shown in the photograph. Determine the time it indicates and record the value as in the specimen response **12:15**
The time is **3:54**
